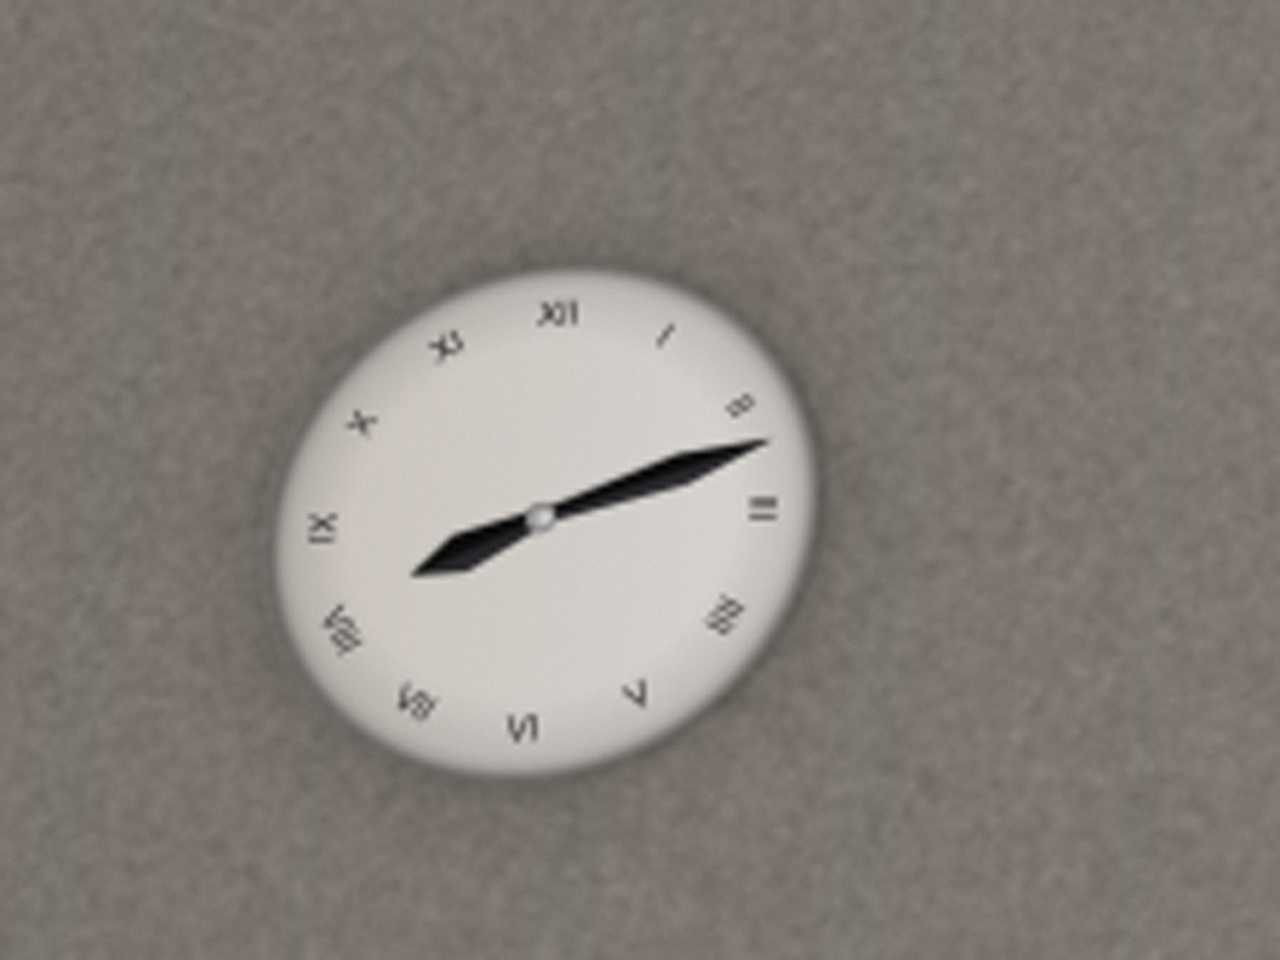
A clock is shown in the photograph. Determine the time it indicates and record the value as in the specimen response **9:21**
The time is **8:12**
